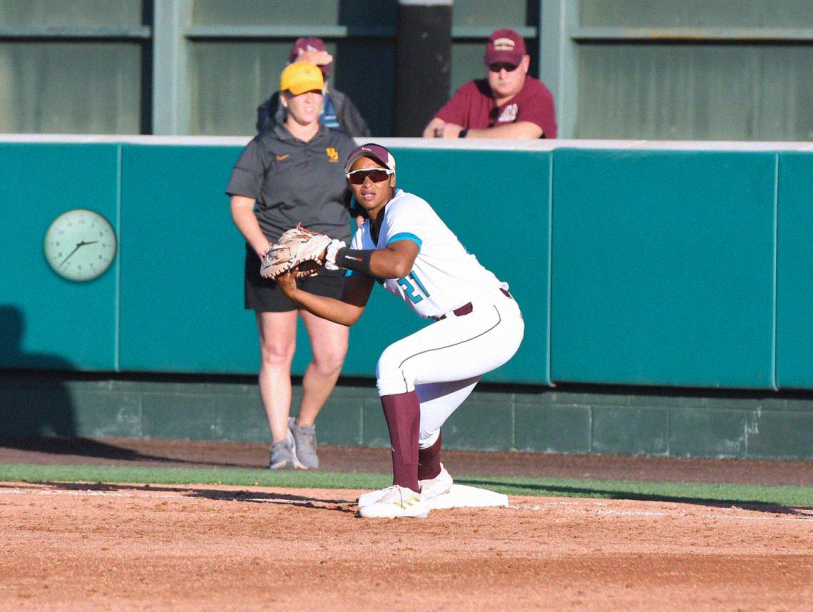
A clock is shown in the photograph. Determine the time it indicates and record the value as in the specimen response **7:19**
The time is **2:37**
